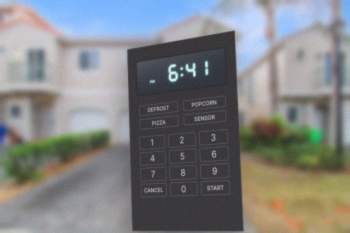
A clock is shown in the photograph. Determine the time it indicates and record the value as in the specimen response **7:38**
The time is **6:41**
